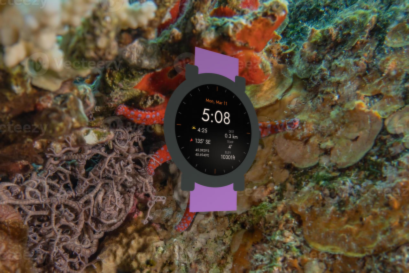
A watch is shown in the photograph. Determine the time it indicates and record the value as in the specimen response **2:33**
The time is **5:08**
